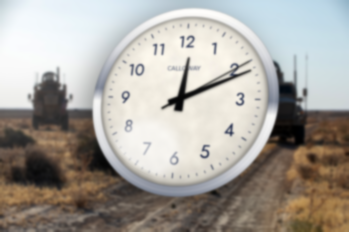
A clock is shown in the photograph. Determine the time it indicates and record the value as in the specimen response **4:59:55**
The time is **12:11:10**
